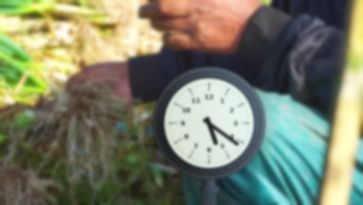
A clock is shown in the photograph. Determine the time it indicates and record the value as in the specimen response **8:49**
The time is **5:21**
